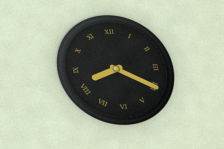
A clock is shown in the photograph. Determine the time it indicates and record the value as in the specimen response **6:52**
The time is **8:20**
